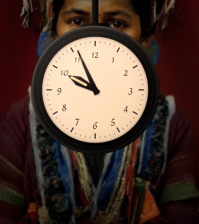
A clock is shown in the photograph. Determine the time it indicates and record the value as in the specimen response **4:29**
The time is **9:56**
